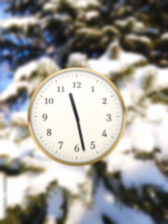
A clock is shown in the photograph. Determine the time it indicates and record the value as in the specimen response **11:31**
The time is **11:28**
